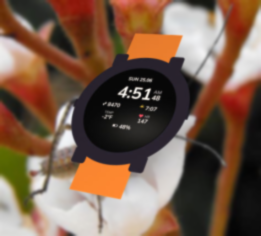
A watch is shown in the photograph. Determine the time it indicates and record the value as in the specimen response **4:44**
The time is **4:51**
